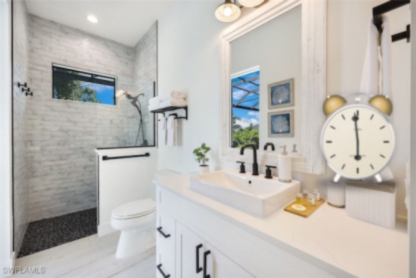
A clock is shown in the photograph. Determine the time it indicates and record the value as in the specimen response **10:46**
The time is **5:59**
